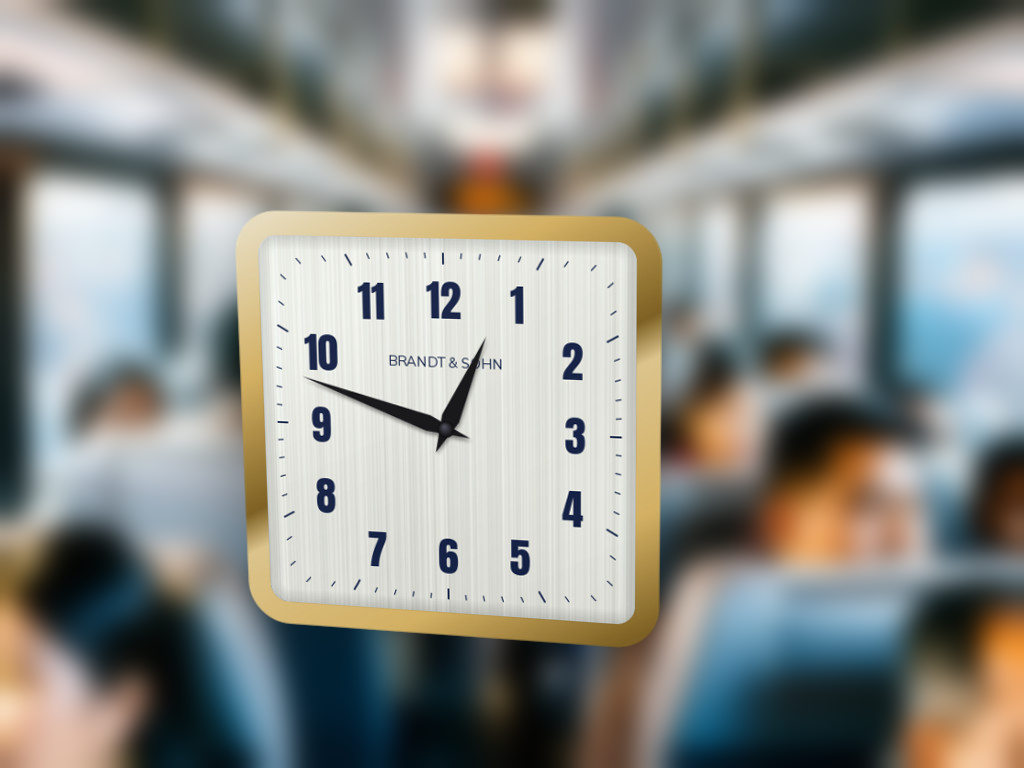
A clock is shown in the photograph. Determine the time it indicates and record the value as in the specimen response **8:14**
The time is **12:48**
